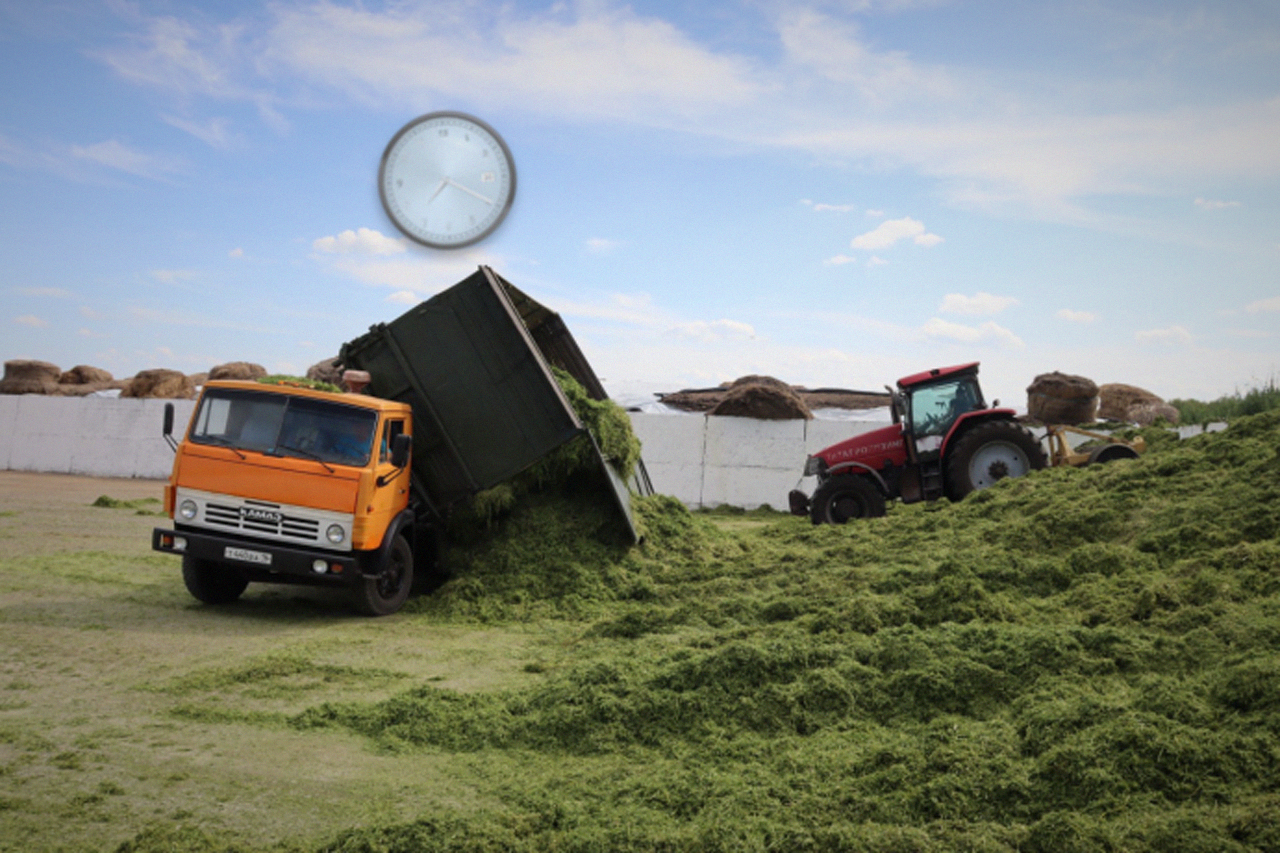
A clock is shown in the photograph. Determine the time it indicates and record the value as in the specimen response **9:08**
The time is **7:20**
